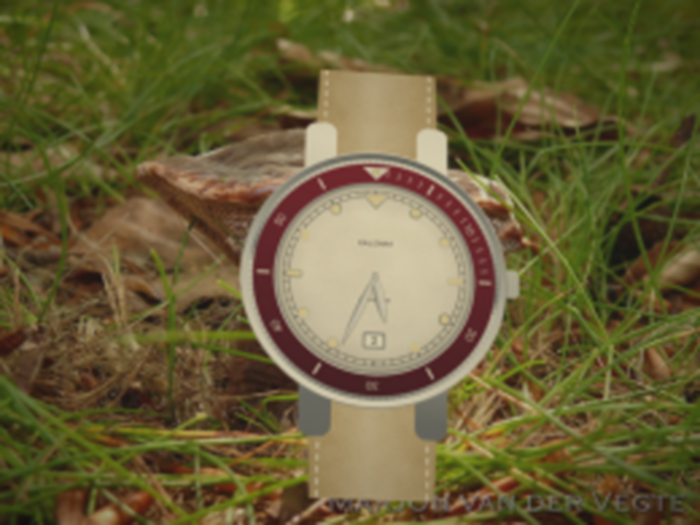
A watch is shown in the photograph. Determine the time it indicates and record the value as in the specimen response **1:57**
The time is **5:34**
